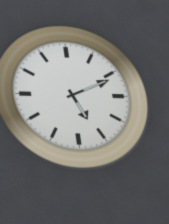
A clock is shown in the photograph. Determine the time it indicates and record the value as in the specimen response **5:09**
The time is **5:11**
